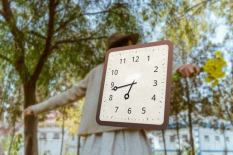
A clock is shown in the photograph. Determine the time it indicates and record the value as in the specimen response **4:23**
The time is **6:43**
